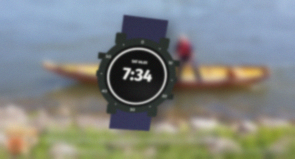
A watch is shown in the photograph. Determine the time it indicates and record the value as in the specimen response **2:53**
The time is **7:34**
